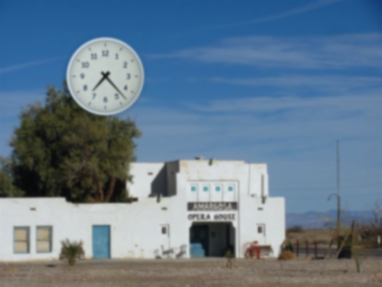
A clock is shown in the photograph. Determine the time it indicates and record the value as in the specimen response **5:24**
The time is **7:23**
